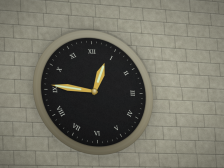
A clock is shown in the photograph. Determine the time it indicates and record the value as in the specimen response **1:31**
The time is **12:46**
